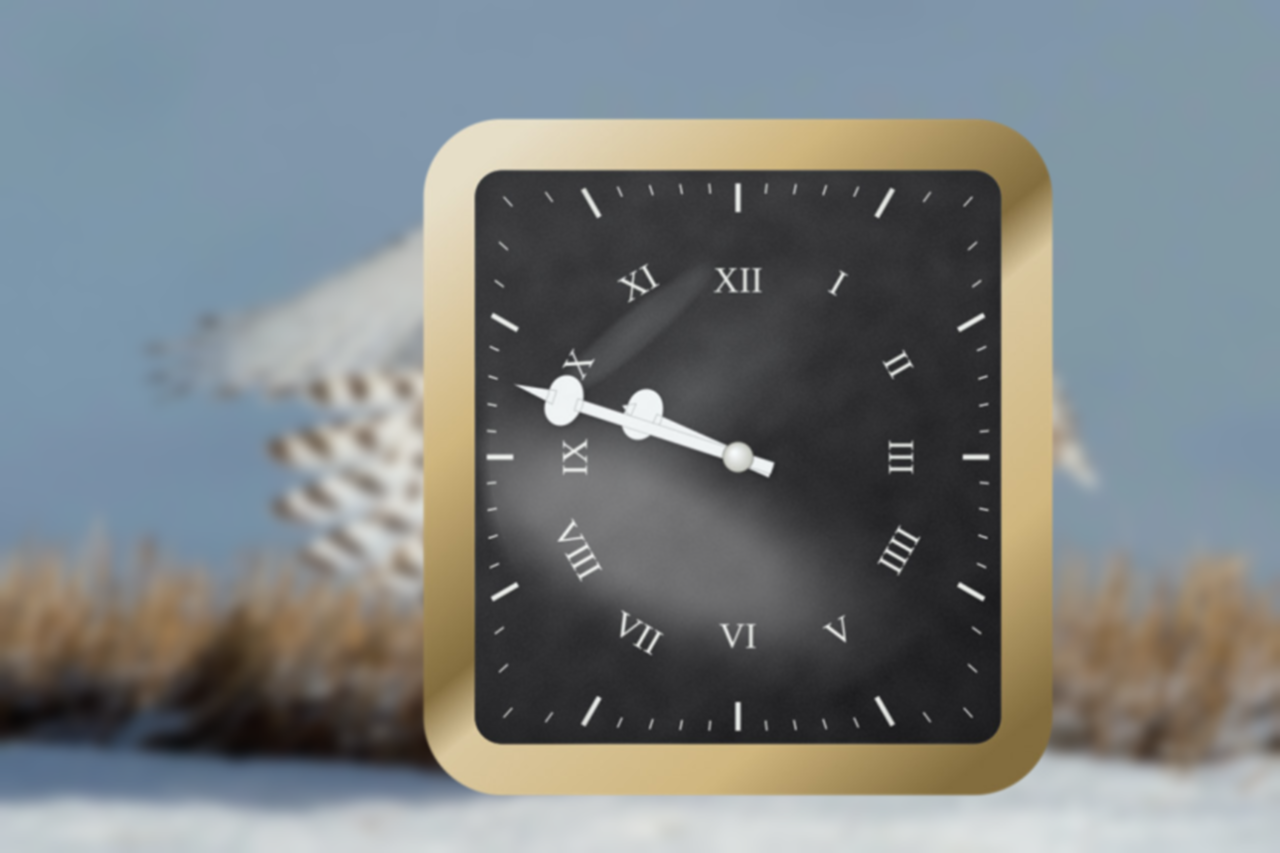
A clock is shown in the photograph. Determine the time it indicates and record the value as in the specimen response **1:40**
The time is **9:48**
